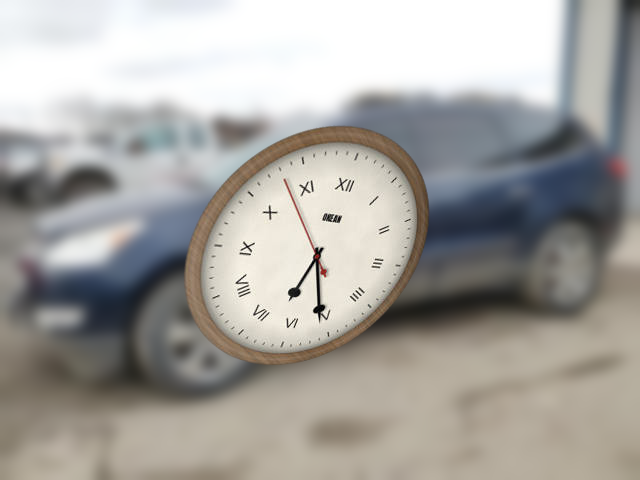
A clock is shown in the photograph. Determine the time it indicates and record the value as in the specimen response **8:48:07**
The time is **6:25:53**
